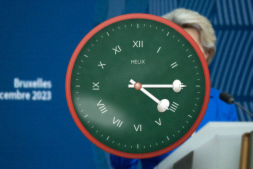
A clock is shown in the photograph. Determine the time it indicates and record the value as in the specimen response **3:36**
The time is **4:15**
